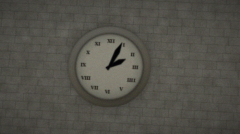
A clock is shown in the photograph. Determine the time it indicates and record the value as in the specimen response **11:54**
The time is **2:04**
